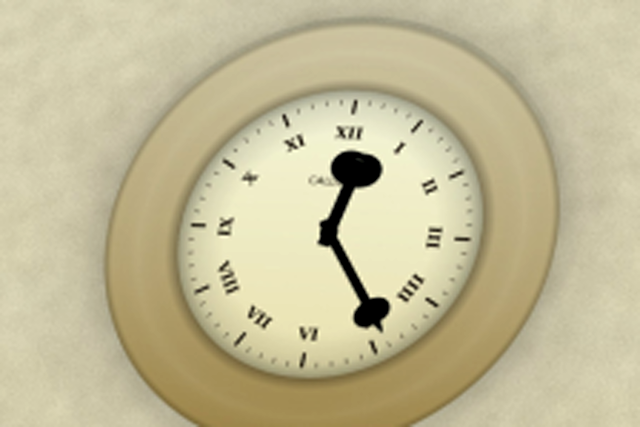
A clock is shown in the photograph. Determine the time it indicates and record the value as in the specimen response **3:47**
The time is **12:24**
